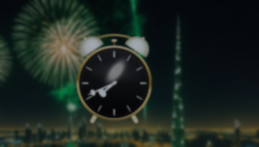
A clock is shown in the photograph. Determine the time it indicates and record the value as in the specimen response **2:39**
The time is **7:41**
